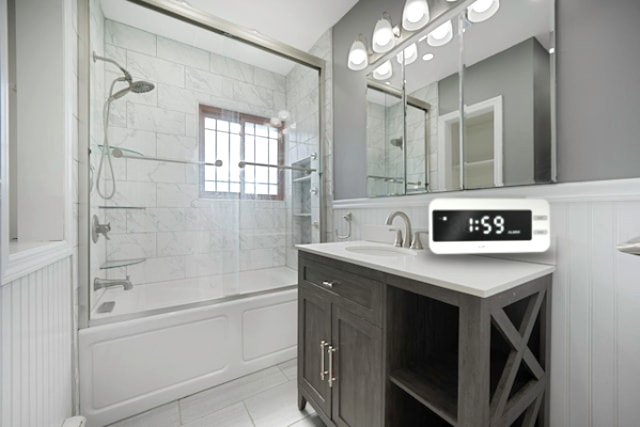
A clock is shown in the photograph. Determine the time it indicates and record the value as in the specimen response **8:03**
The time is **1:59**
